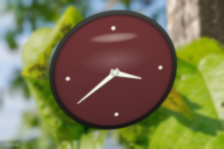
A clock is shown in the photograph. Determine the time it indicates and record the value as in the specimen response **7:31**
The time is **3:39**
